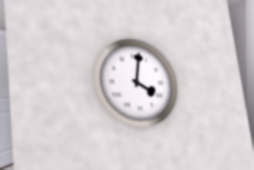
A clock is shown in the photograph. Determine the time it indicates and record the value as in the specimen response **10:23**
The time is **4:02**
